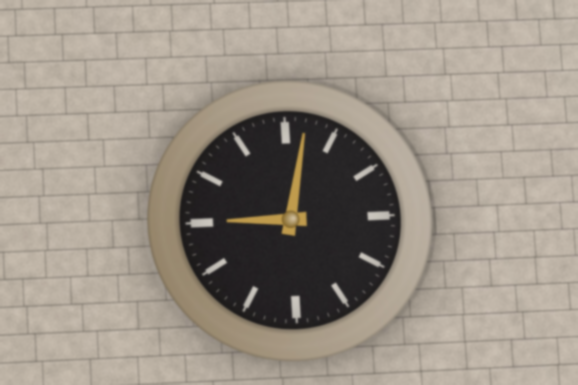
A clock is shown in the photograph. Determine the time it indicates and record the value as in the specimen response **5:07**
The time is **9:02**
